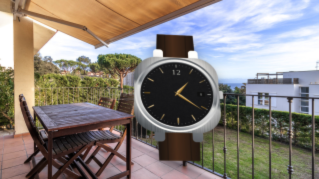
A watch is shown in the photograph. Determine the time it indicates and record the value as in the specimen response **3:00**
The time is **1:21**
